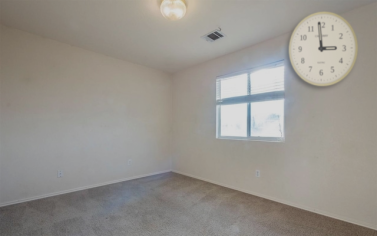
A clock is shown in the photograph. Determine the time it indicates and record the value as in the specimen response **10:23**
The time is **2:59**
